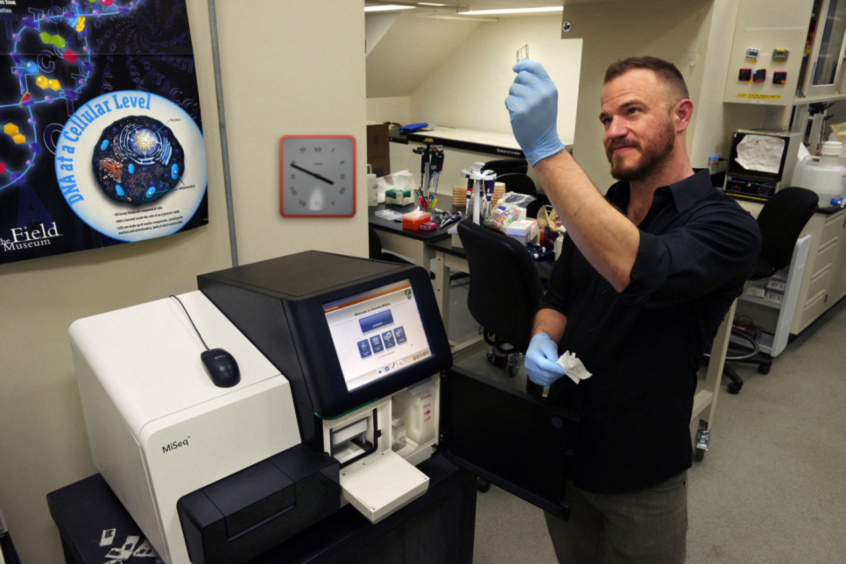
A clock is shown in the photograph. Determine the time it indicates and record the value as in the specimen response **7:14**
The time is **3:49**
